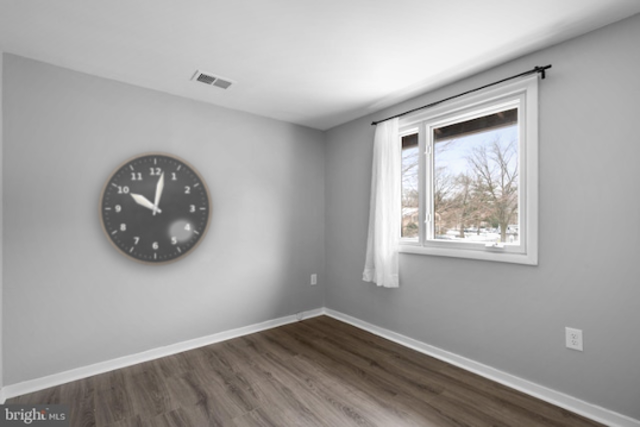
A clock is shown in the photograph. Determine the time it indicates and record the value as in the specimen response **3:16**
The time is **10:02**
